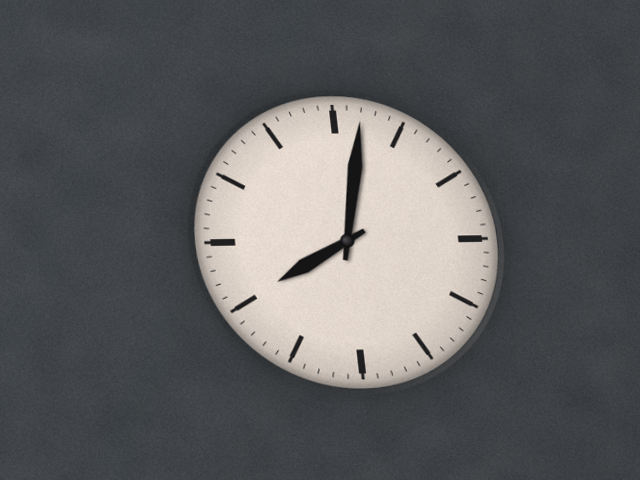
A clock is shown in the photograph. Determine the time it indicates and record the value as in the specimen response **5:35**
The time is **8:02**
